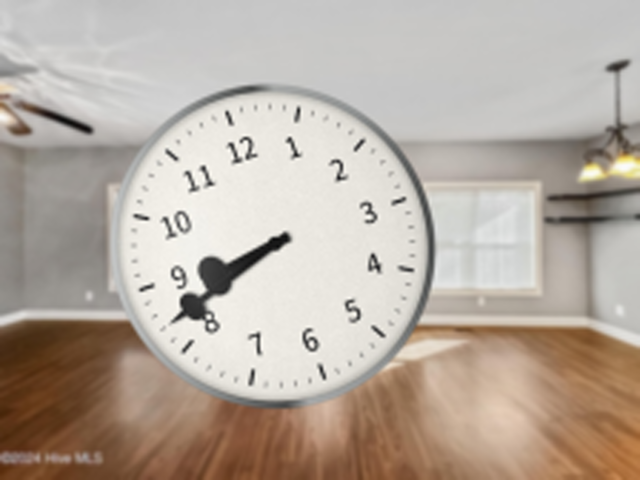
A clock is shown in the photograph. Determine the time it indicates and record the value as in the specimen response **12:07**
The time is **8:42**
